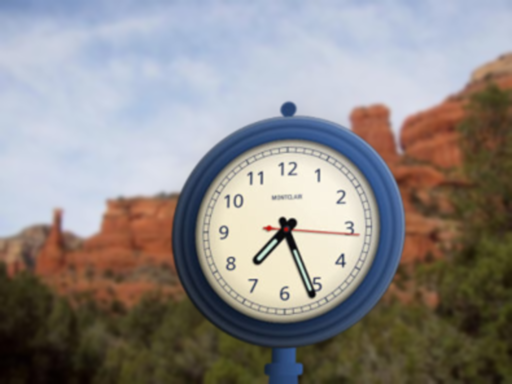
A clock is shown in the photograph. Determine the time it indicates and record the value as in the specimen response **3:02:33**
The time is **7:26:16**
